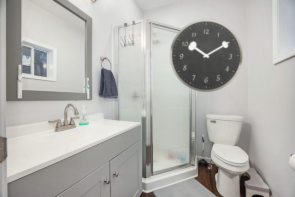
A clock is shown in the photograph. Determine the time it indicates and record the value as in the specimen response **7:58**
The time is **10:10**
